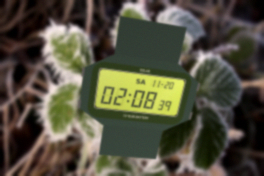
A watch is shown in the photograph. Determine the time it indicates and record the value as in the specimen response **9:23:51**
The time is **2:08:39**
